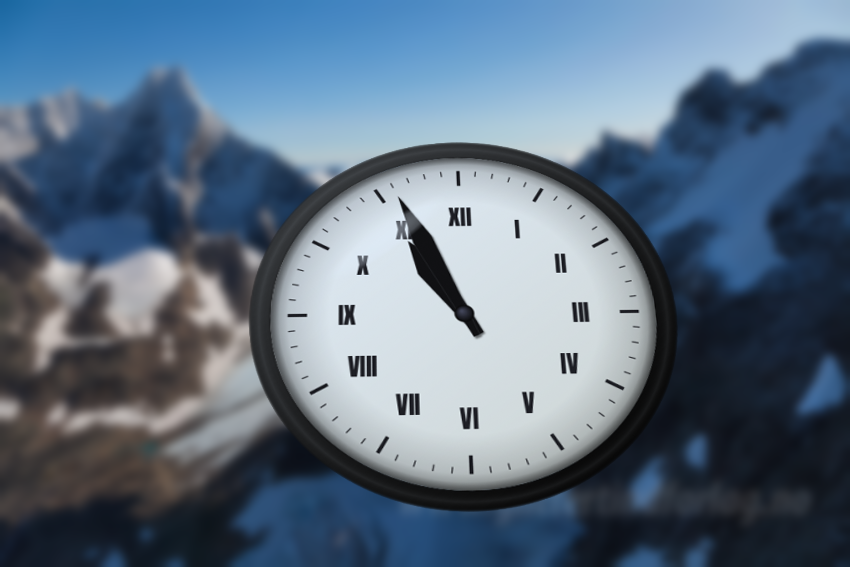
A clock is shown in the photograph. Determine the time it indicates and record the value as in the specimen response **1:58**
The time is **10:56**
